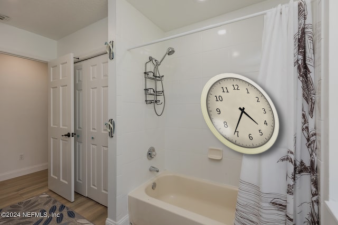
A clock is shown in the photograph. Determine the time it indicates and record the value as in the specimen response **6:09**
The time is **4:36**
